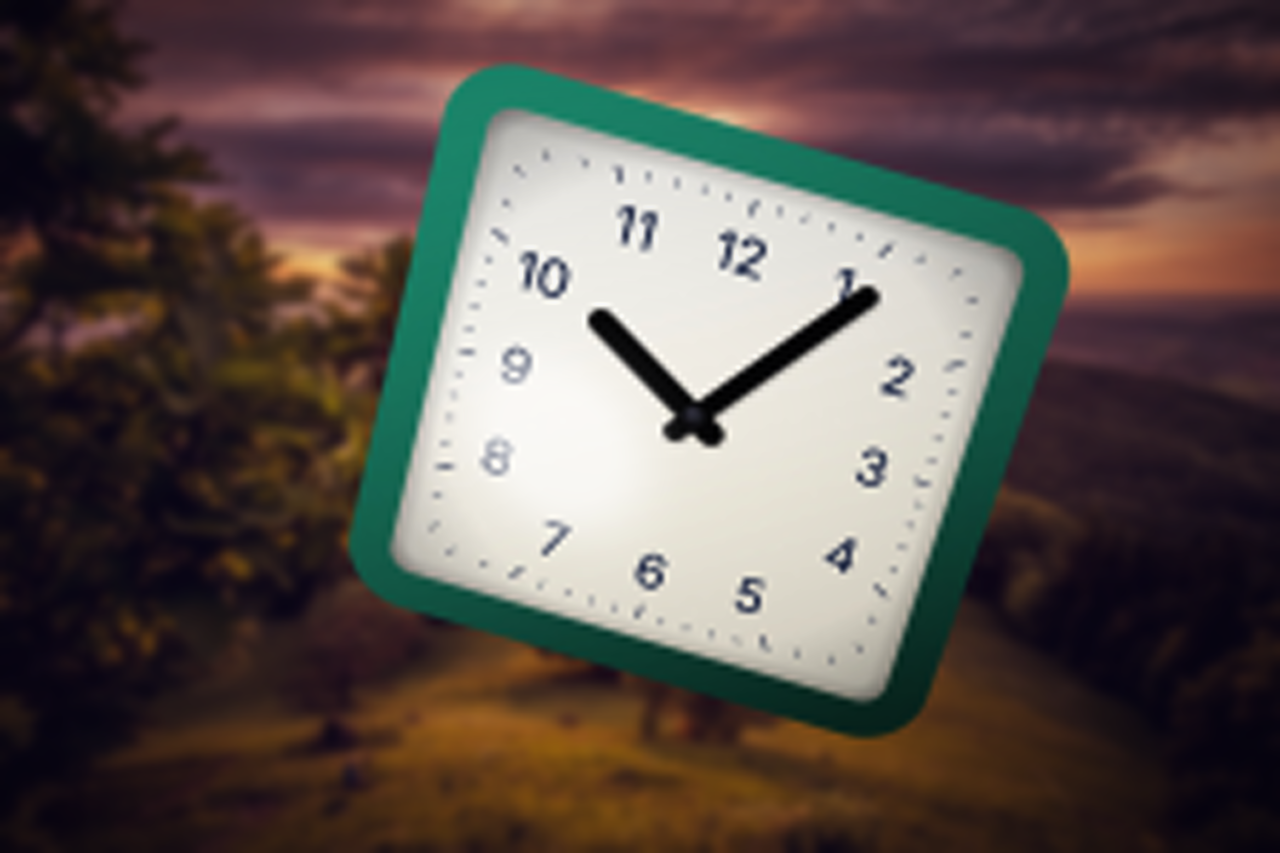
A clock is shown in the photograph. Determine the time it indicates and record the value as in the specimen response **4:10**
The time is **10:06**
